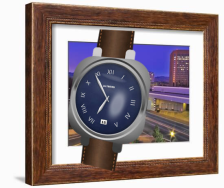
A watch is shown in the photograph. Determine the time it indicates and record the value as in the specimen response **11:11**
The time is **6:54**
